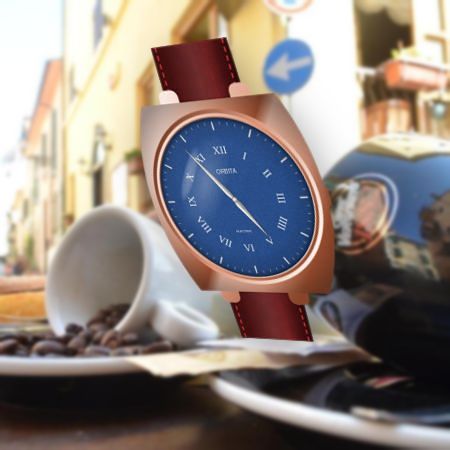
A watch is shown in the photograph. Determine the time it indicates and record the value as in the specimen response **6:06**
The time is **4:54**
